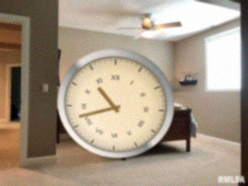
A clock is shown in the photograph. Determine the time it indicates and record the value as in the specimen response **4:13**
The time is **10:42**
